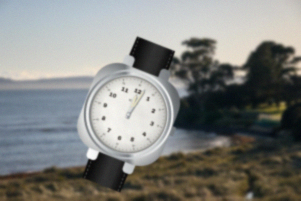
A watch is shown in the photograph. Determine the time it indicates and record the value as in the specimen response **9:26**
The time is **12:02**
